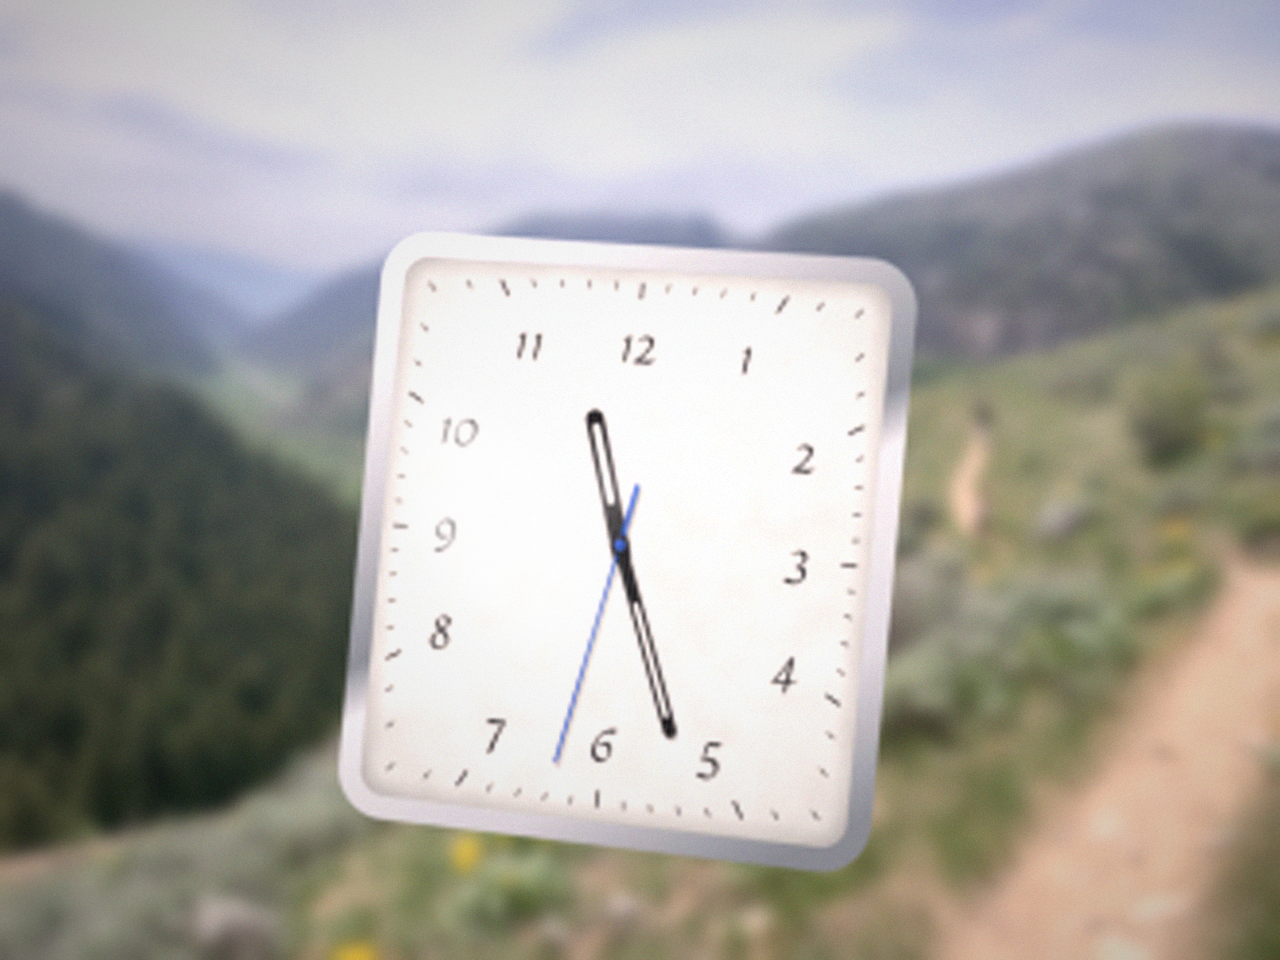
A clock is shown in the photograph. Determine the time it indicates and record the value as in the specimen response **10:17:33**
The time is **11:26:32**
